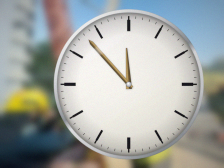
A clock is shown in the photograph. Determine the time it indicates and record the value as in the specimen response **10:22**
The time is **11:53**
